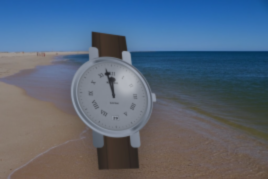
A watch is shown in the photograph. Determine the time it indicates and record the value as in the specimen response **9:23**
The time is **11:58**
